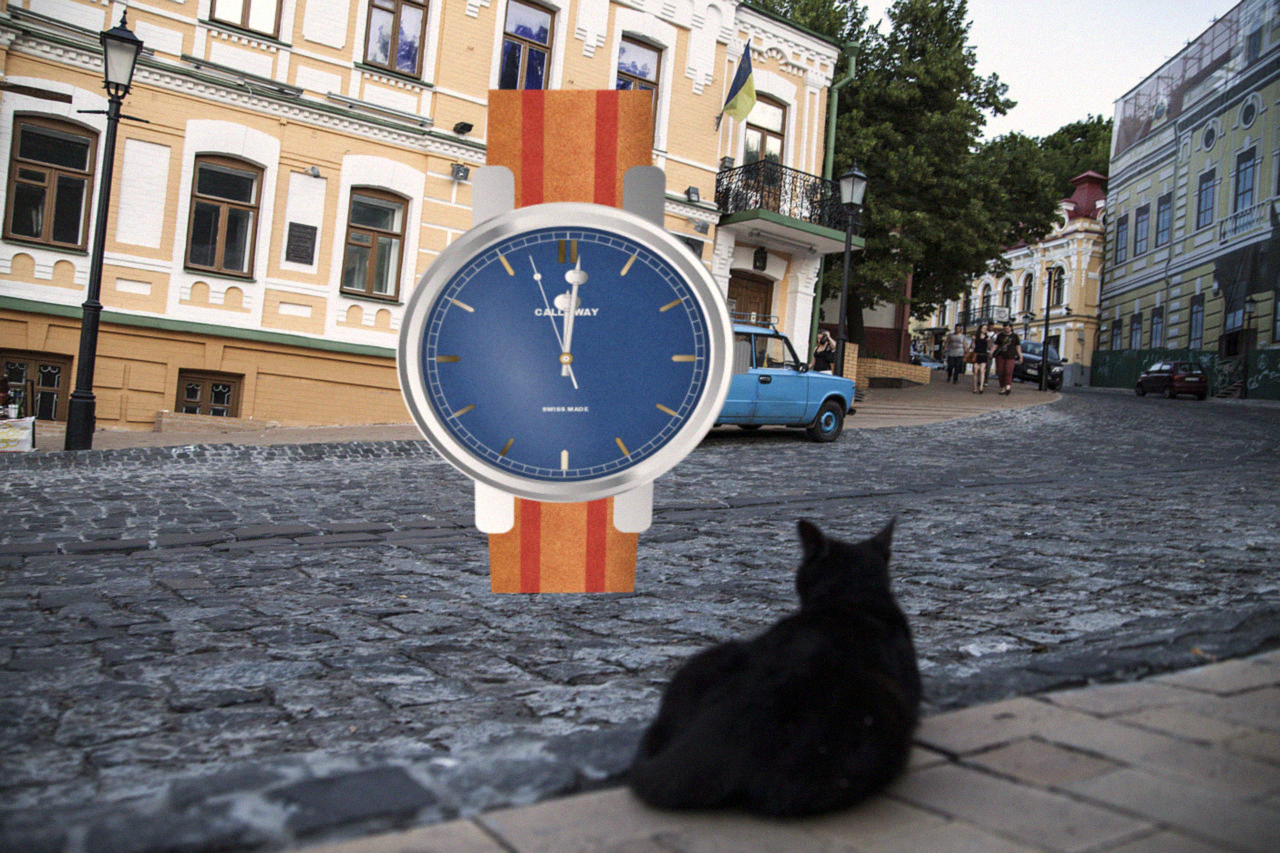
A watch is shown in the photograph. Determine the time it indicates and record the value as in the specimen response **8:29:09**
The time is **12:00:57**
